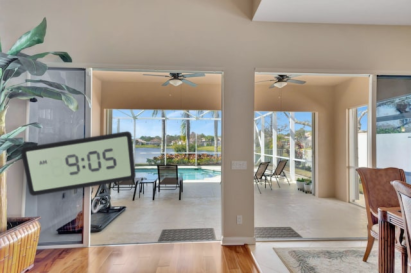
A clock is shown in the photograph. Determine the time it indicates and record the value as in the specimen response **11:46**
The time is **9:05**
